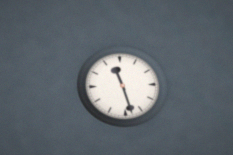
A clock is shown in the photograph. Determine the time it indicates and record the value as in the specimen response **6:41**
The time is **11:28**
